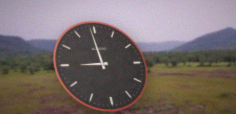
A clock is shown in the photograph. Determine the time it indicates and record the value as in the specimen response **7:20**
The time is **8:59**
